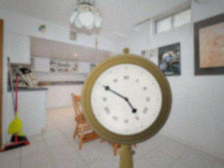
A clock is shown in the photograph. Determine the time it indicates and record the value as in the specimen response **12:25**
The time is **4:50**
